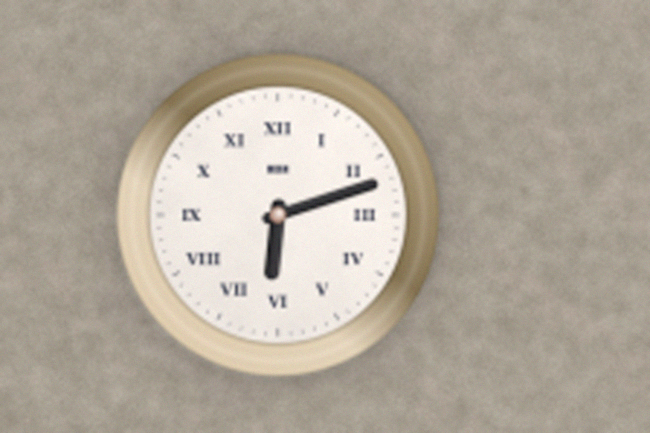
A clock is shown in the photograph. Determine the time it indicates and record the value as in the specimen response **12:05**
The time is **6:12**
